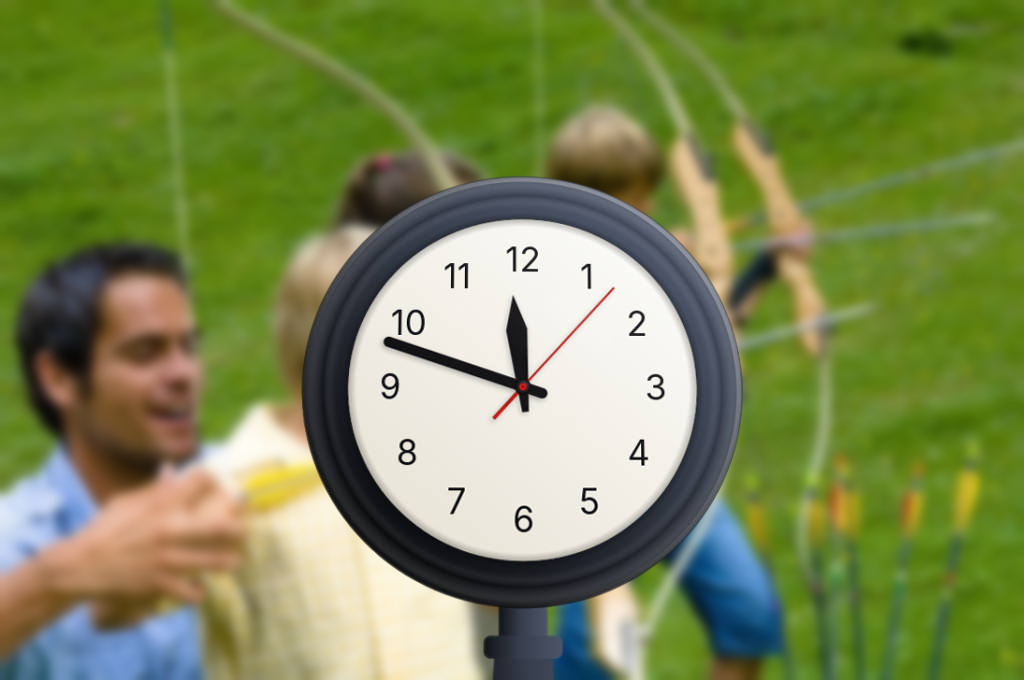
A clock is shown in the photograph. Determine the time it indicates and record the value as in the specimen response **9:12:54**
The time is **11:48:07**
